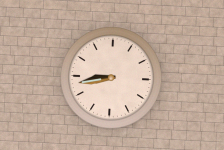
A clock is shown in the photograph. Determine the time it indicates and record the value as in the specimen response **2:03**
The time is **8:43**
